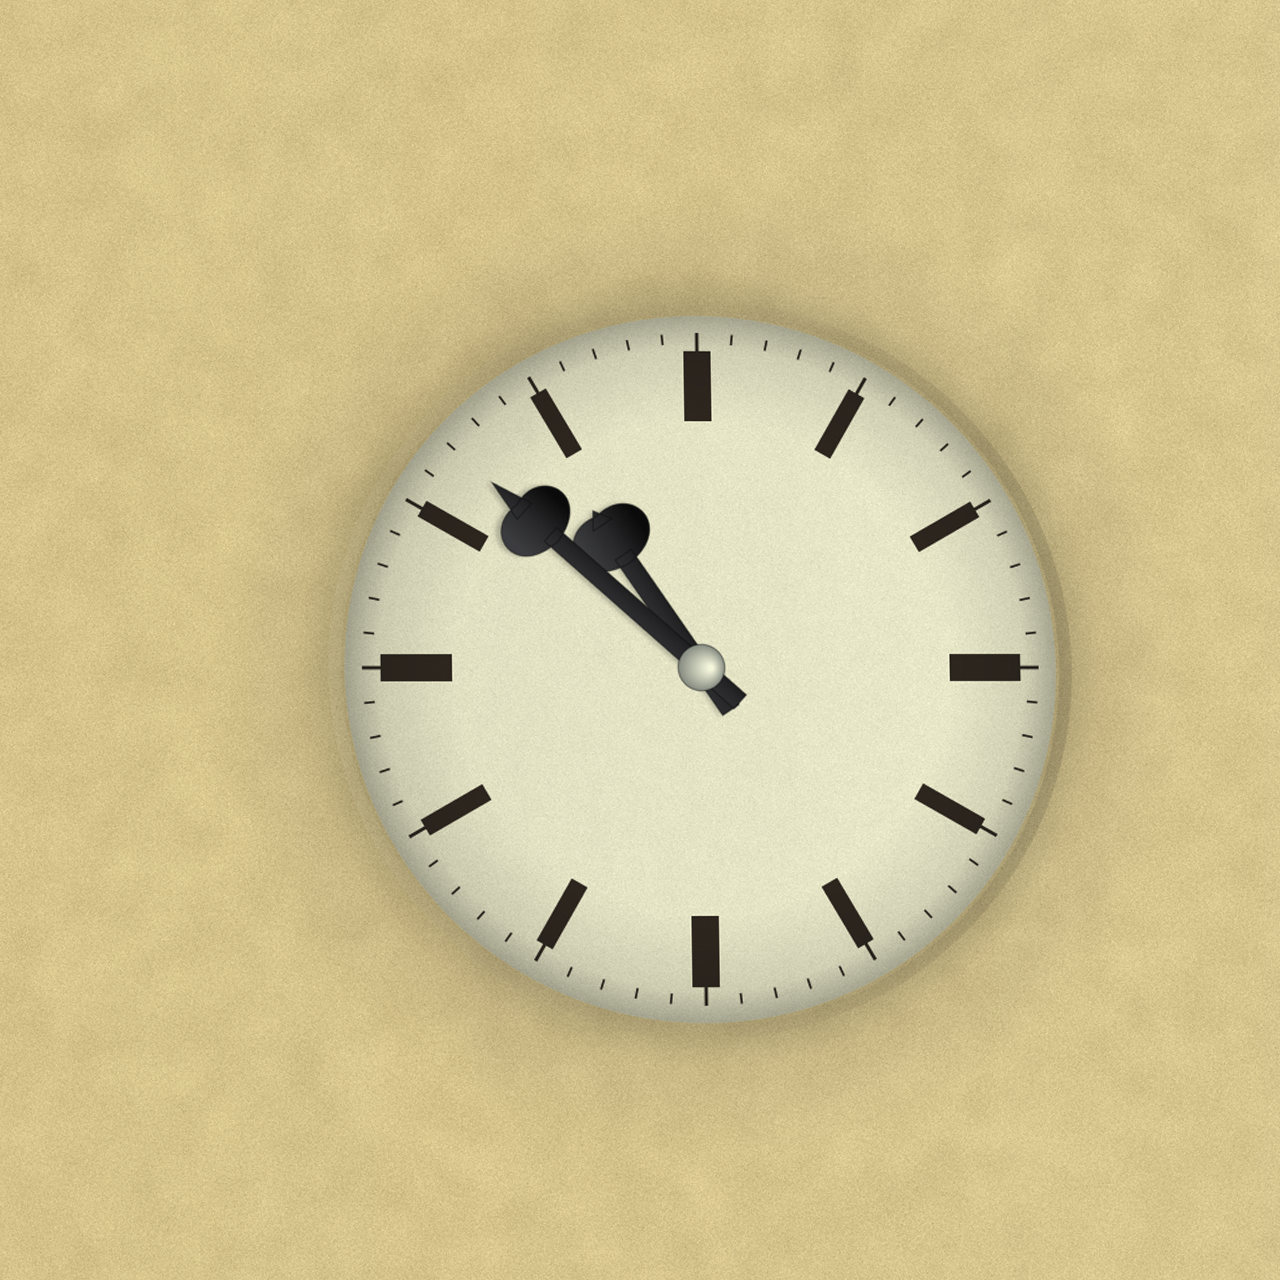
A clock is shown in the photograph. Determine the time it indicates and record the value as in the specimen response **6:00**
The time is **10:52**
